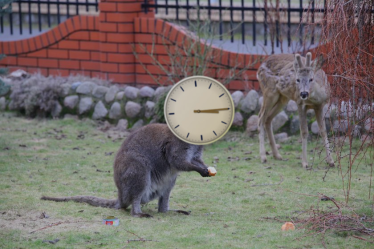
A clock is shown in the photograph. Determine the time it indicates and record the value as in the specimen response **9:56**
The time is **3:15**
